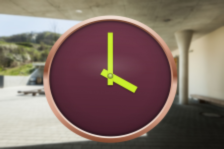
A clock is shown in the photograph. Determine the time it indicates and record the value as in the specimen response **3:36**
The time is **4:00**
